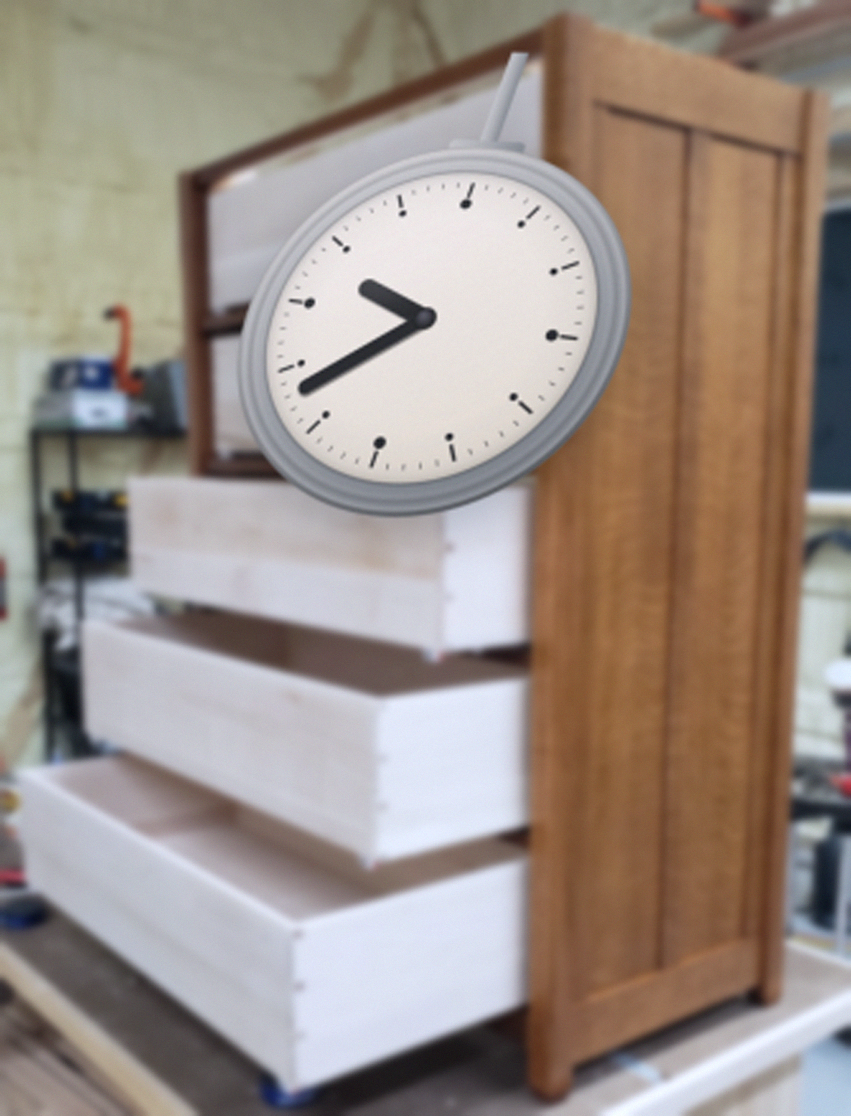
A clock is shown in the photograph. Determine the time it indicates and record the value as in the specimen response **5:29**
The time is **9:38**
